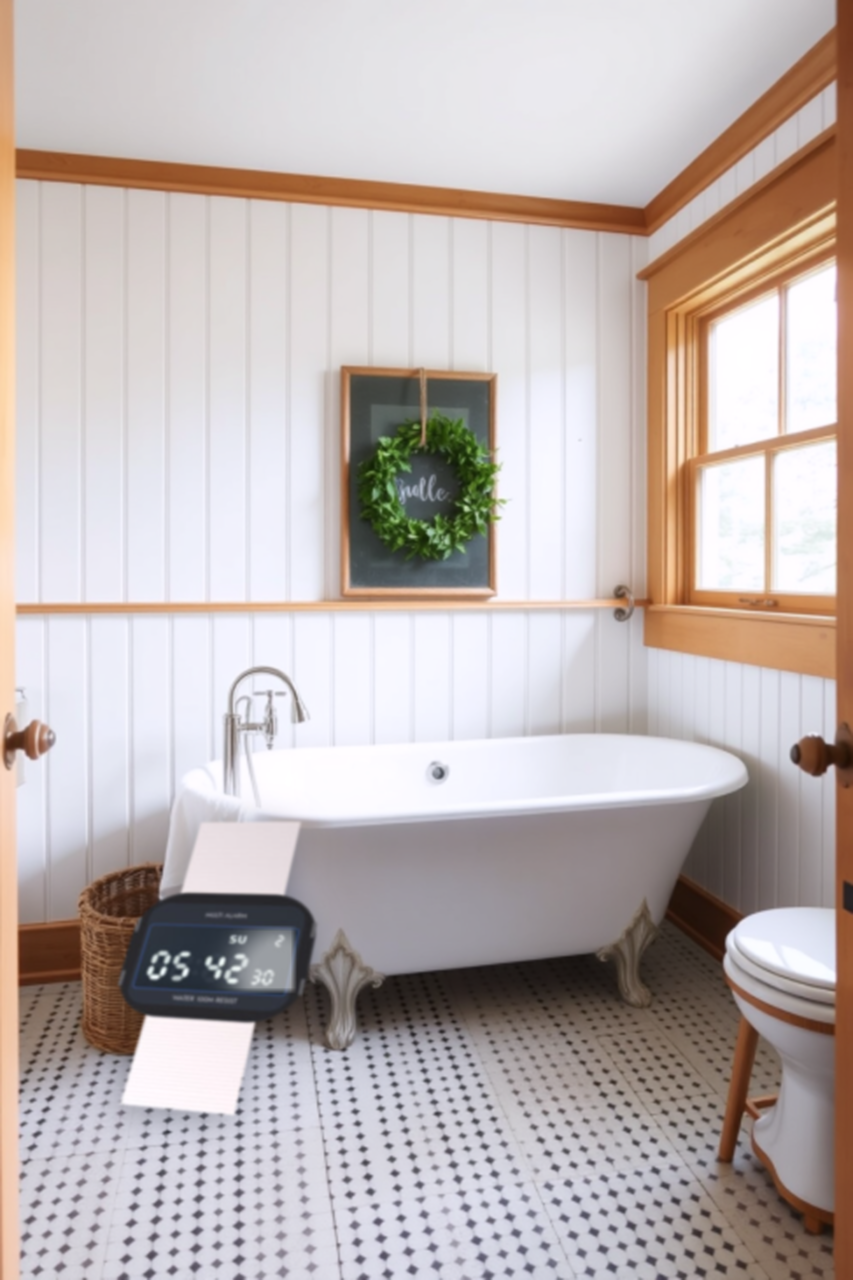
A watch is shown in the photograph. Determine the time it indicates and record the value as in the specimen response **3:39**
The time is **5:42**
